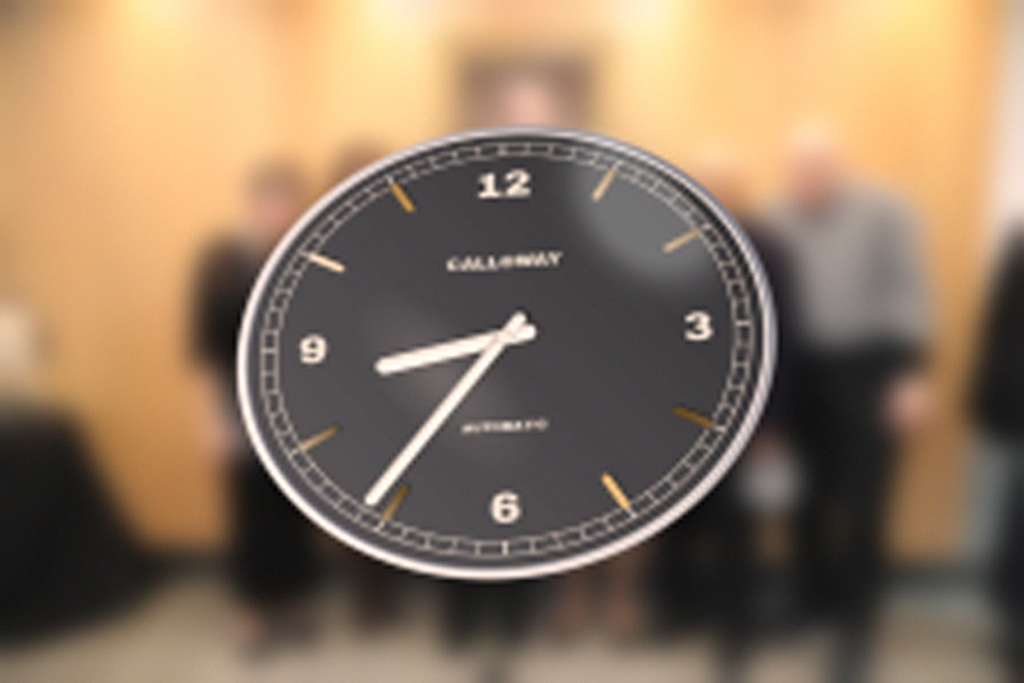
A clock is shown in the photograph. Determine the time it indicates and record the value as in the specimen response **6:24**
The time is **8:36**
